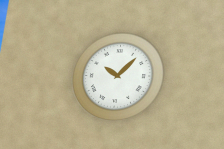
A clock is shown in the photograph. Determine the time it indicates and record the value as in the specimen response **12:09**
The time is **10:07**
